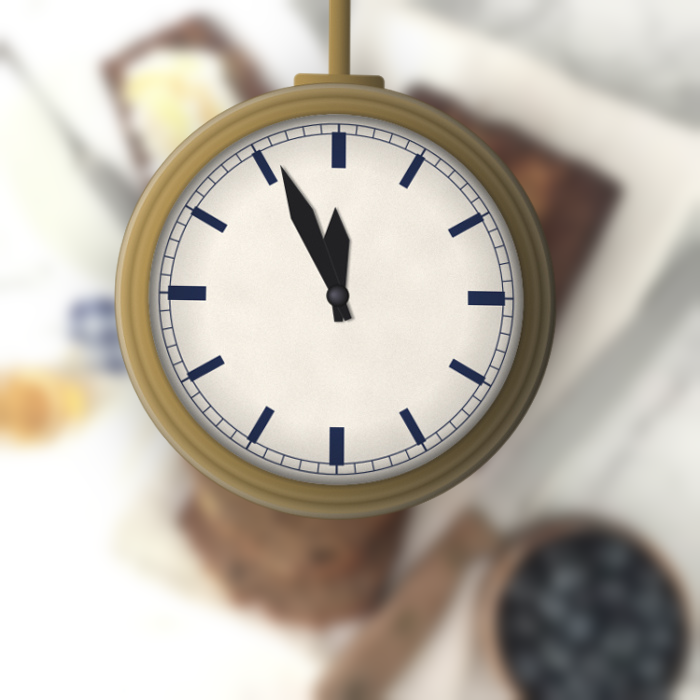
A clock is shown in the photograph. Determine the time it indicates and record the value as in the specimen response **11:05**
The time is **11:56**
